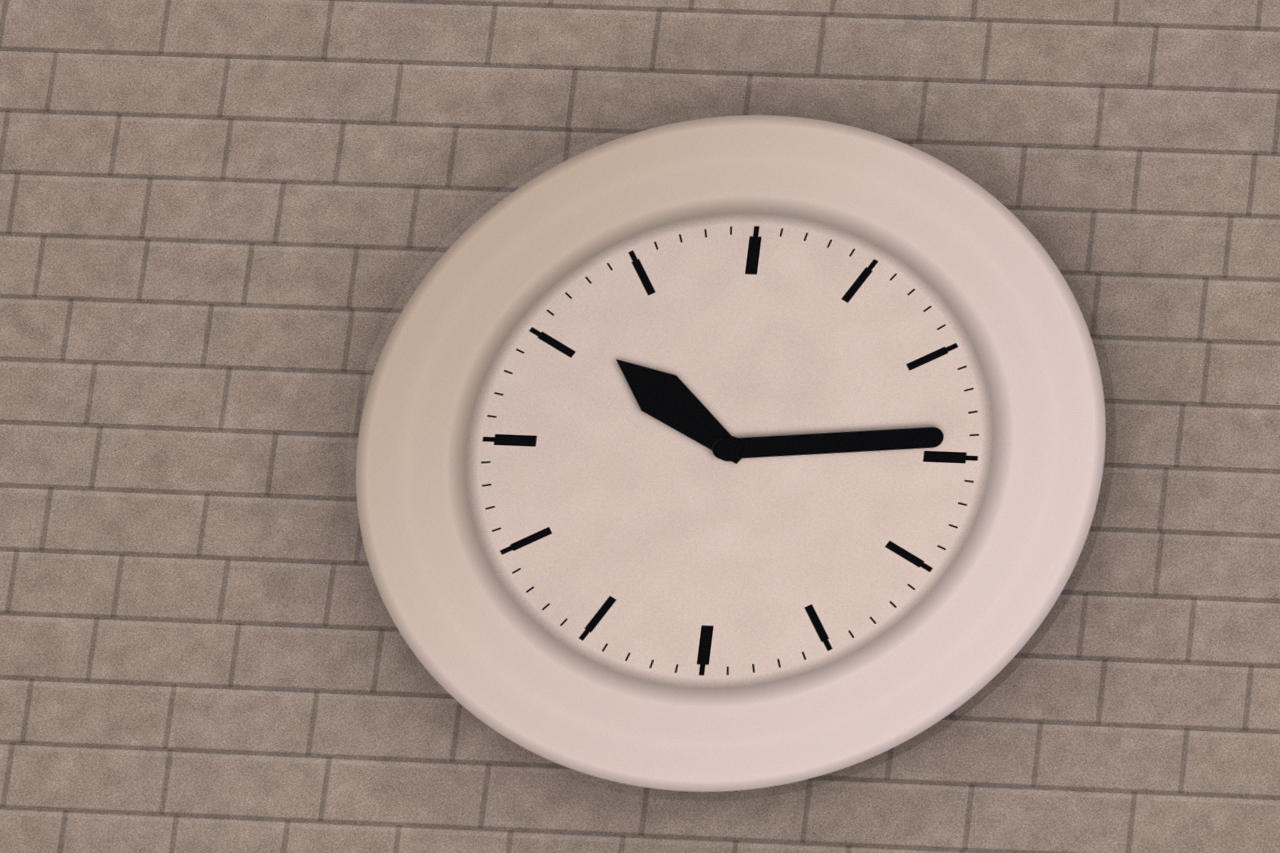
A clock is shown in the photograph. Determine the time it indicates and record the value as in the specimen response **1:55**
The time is **10:14**
